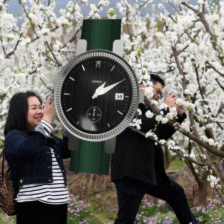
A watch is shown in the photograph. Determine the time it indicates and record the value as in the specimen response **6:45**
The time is **1:10**
